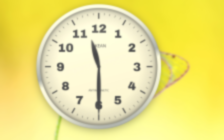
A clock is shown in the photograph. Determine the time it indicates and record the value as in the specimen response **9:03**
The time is **11:30**
